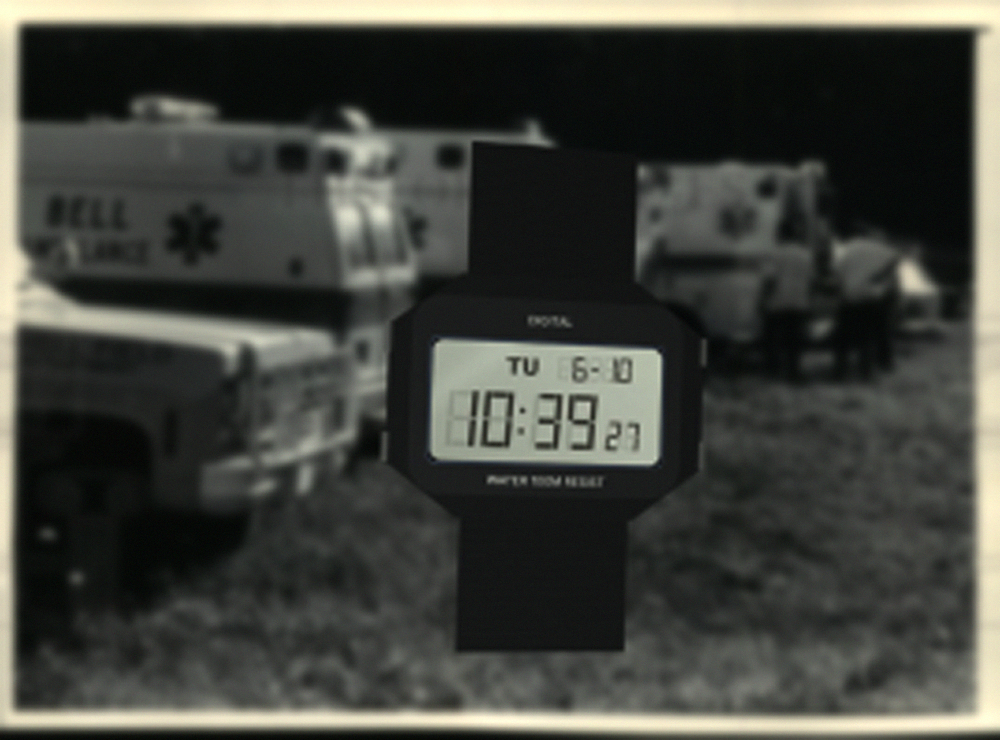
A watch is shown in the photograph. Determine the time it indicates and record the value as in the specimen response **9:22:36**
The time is **10:39:27**
